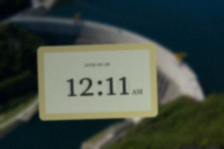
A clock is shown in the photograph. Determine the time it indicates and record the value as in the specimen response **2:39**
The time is **12:11**
